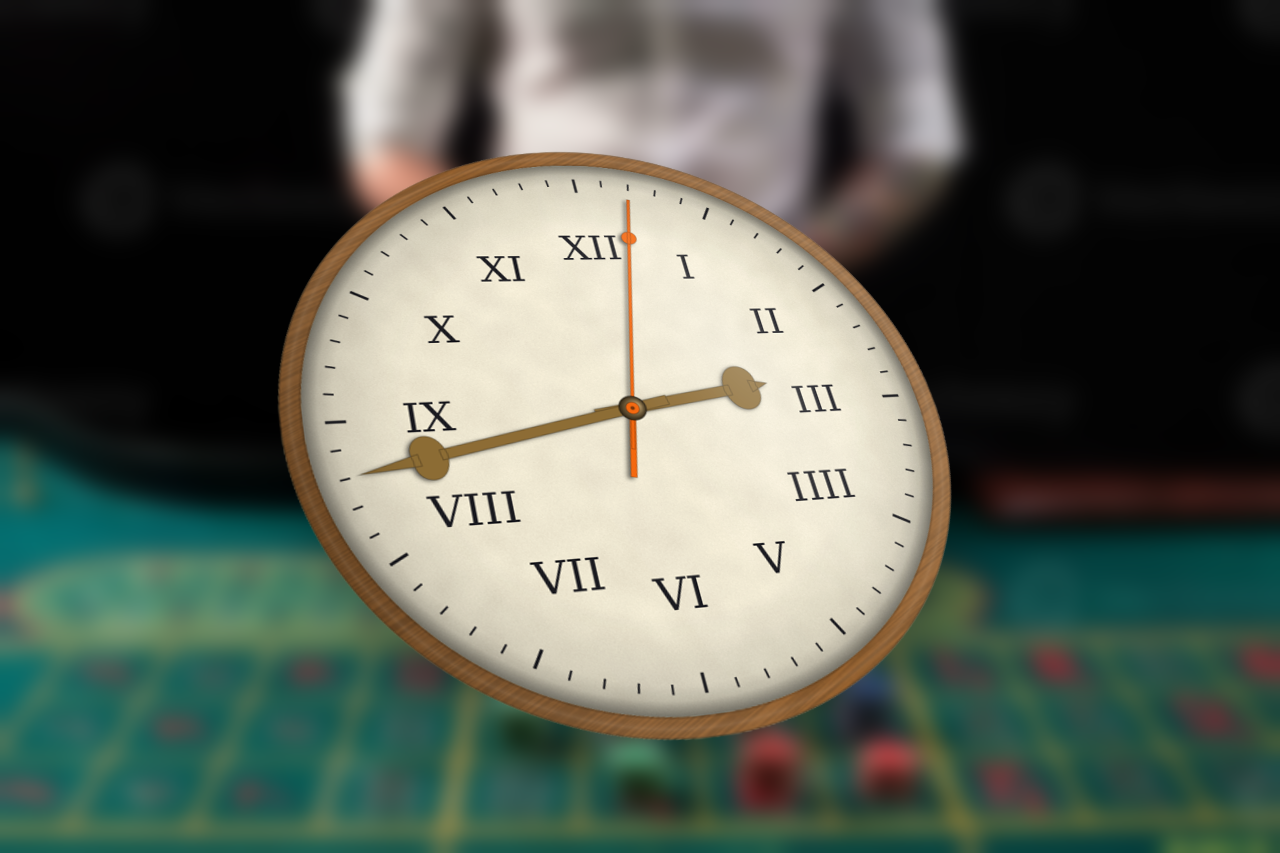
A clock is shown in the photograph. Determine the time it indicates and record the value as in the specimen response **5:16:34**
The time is **2:43:02**
